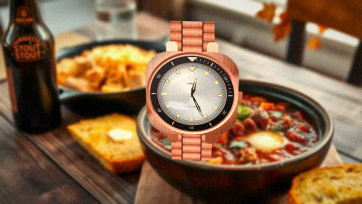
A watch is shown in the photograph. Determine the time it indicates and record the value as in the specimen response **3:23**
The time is **12:26**
